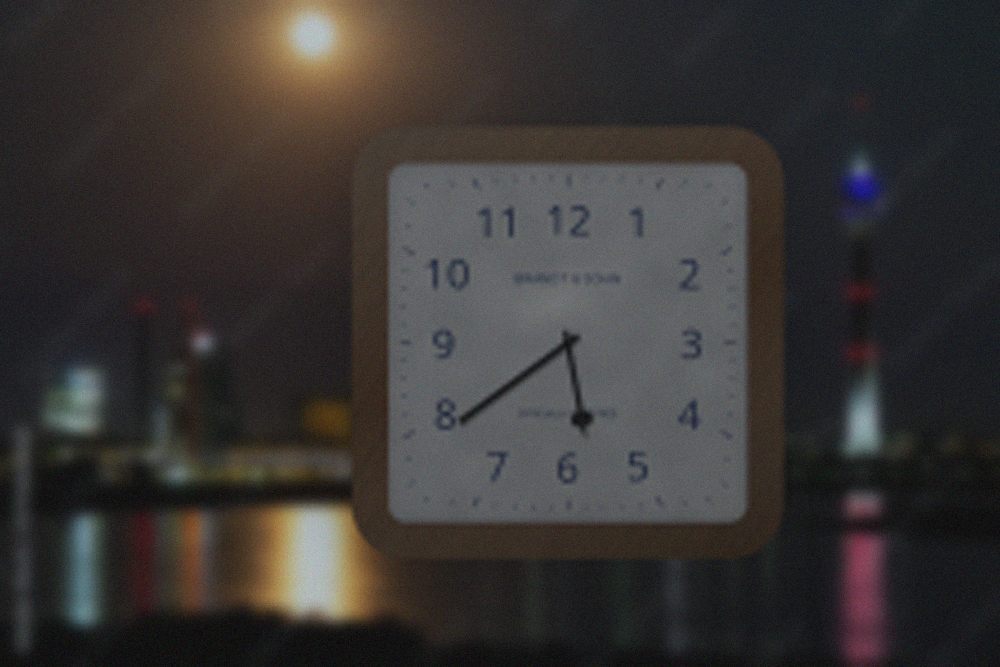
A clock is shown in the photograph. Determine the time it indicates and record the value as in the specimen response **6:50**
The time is **5:39**
